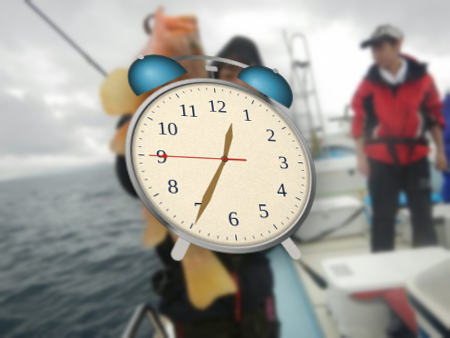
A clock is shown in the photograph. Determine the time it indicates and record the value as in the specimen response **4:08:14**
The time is **12:34:45**
